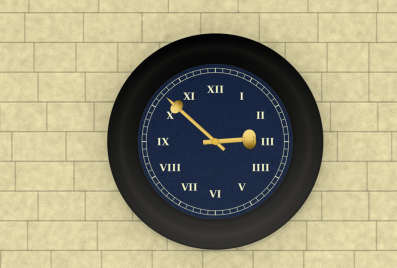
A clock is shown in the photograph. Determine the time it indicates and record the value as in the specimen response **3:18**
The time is **2:52**
